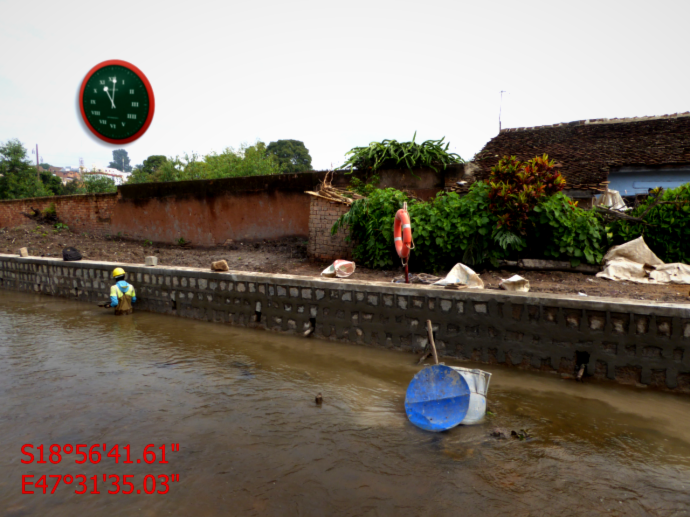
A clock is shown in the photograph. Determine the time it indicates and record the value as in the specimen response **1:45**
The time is **11:01**
